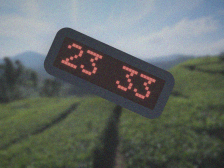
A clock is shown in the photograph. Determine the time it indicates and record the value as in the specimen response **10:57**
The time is **23:33**
